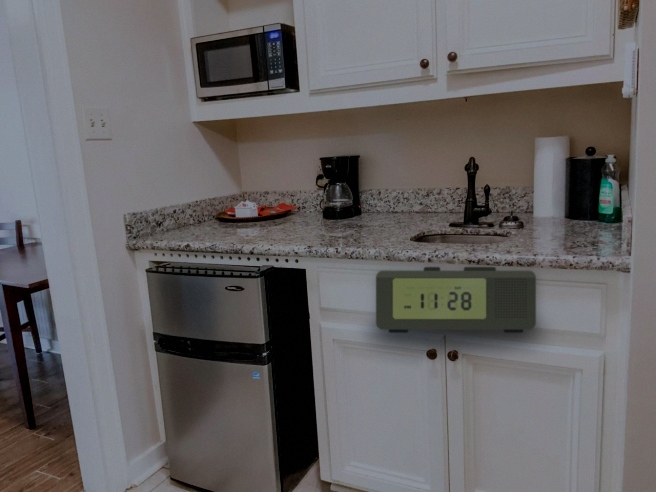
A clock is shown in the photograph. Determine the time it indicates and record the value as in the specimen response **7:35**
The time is **11:28**
